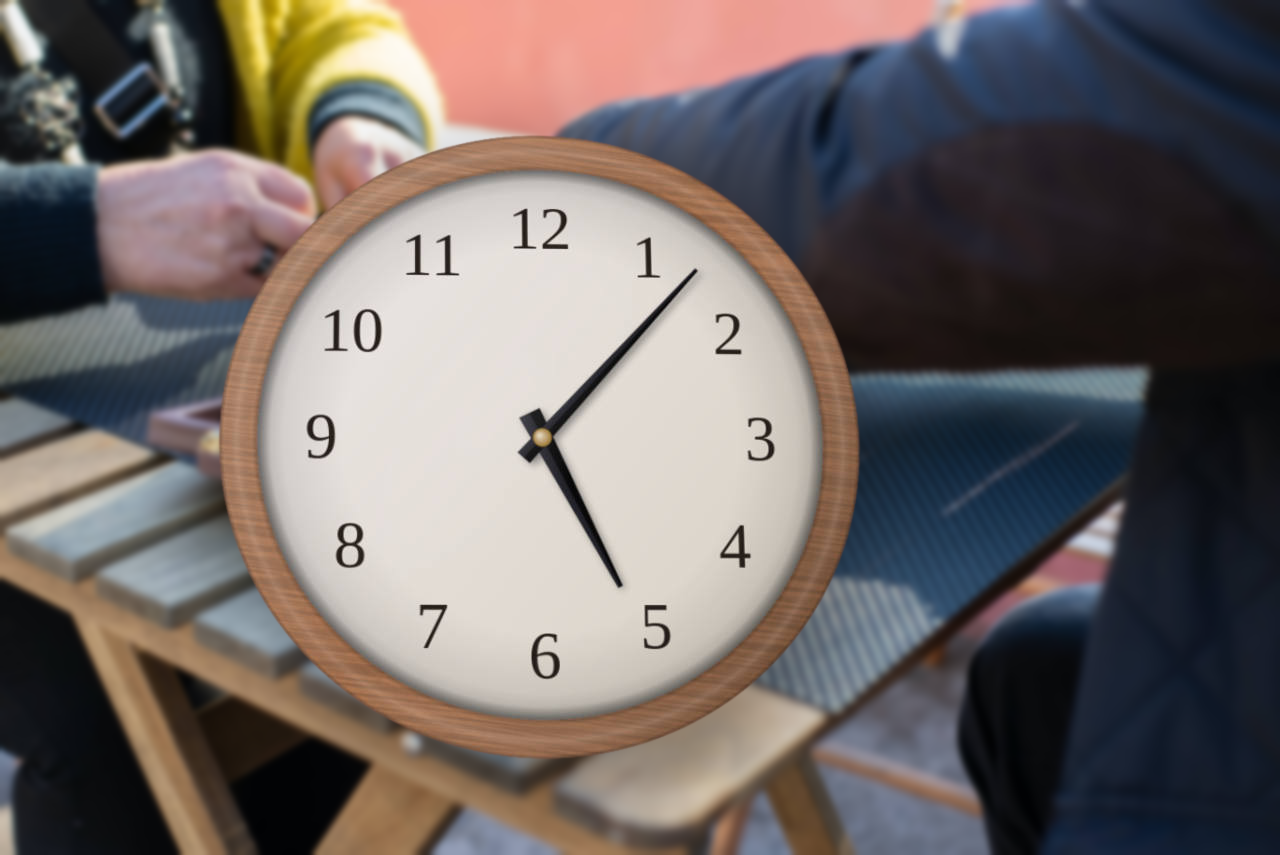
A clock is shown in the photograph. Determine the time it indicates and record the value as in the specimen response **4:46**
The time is **5:07**
